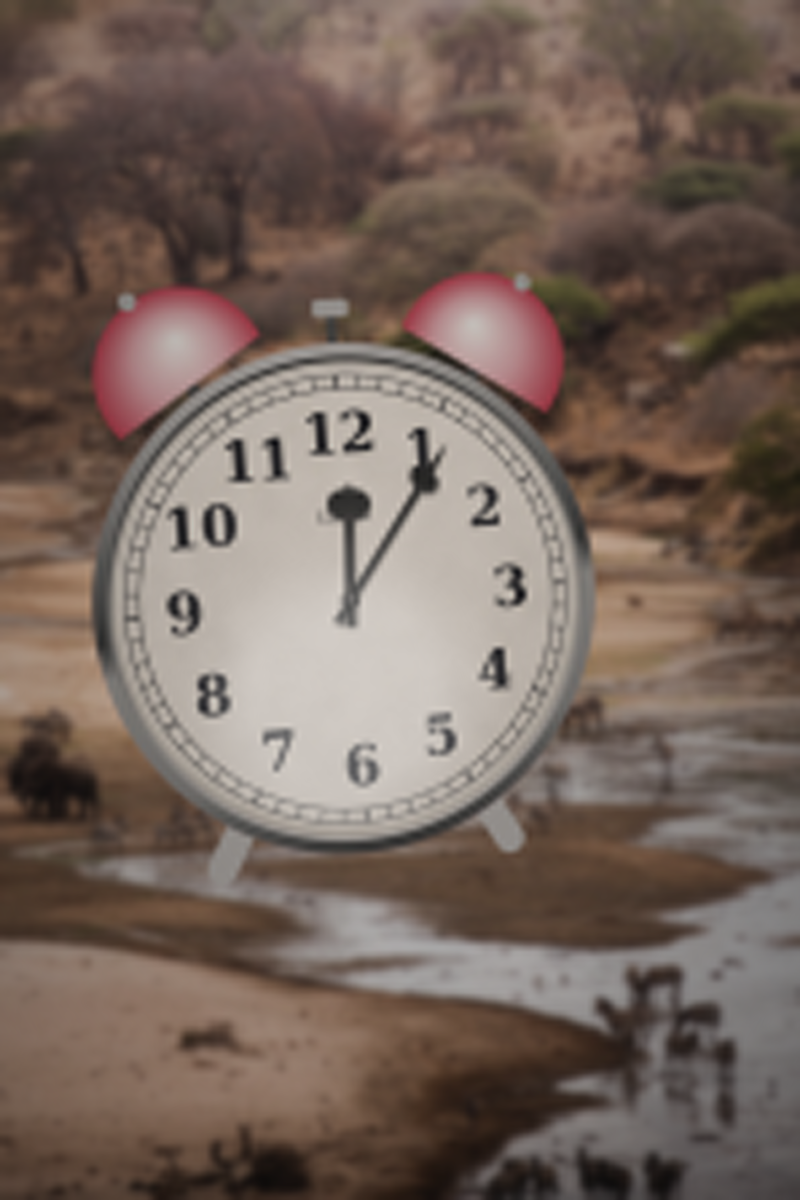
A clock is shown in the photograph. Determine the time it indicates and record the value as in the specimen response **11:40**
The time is **12:06**
